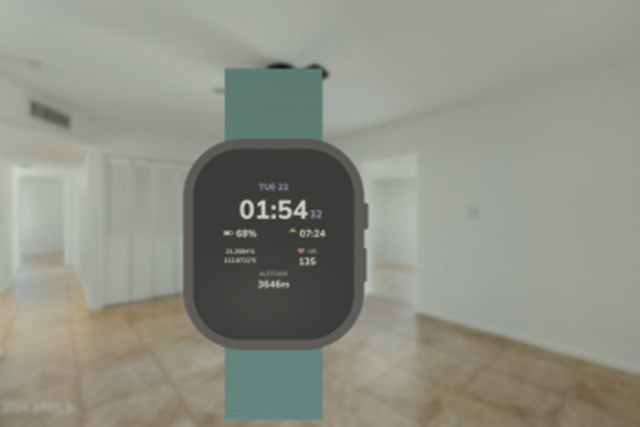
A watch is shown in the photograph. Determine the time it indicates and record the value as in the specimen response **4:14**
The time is **1:54**
